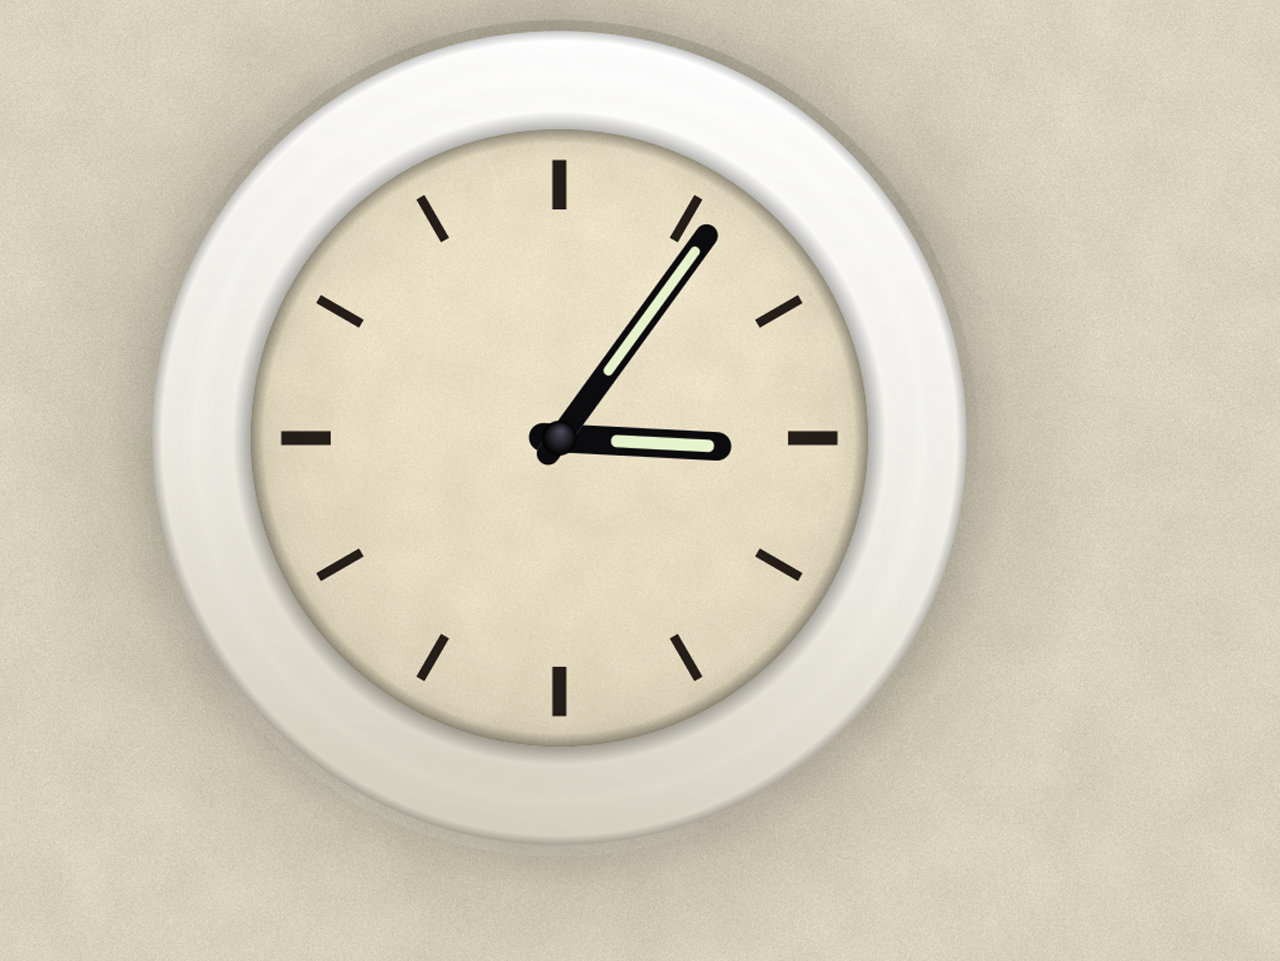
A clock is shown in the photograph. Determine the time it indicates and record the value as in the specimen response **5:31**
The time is **3:06**
